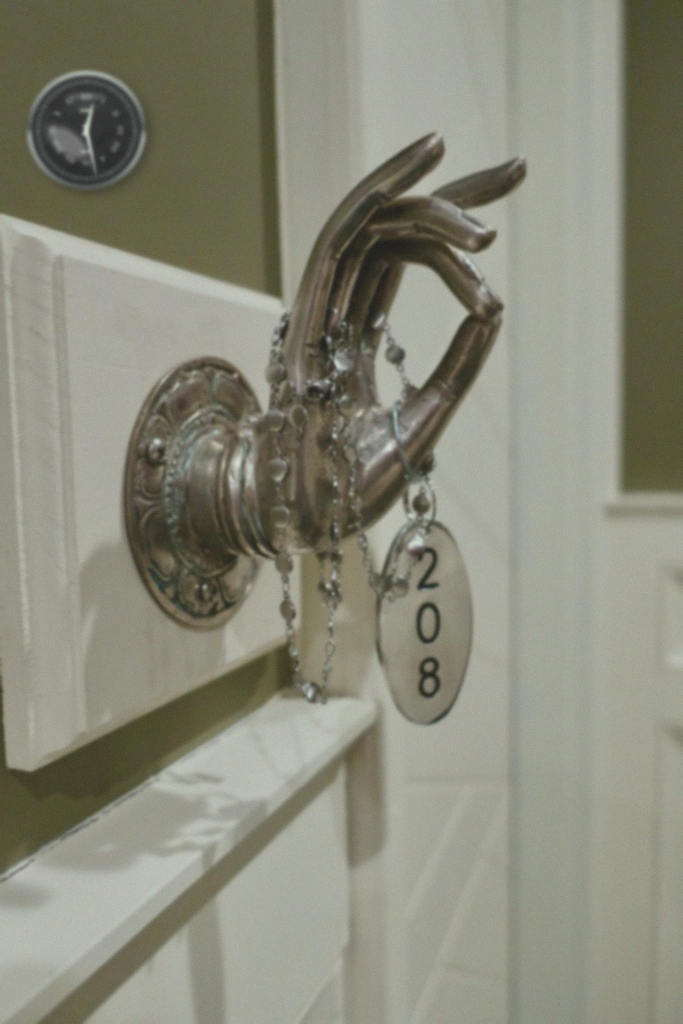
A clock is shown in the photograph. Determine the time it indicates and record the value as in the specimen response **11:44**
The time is **12:28**
